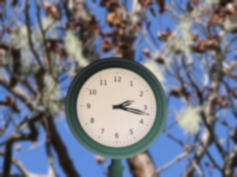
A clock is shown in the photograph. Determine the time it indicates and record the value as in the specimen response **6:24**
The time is **2:17**
